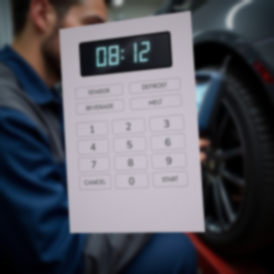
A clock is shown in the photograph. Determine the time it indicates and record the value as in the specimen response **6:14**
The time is **8:12**
